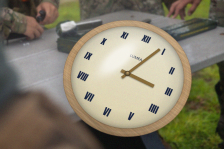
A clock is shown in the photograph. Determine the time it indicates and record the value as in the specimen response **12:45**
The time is **3:04**
